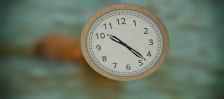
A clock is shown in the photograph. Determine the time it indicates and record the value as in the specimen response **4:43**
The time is **10:23**
